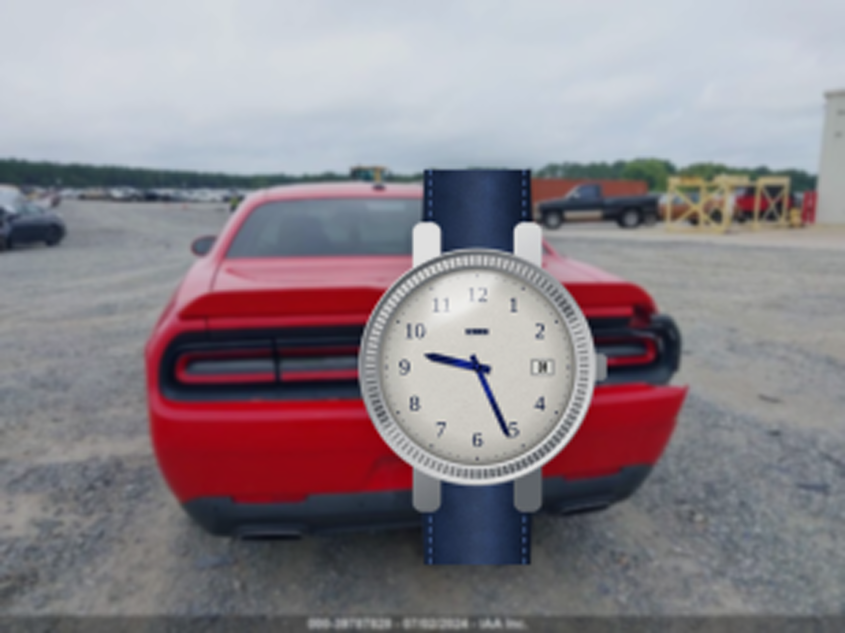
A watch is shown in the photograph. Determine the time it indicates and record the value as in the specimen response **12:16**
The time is **9:26**
